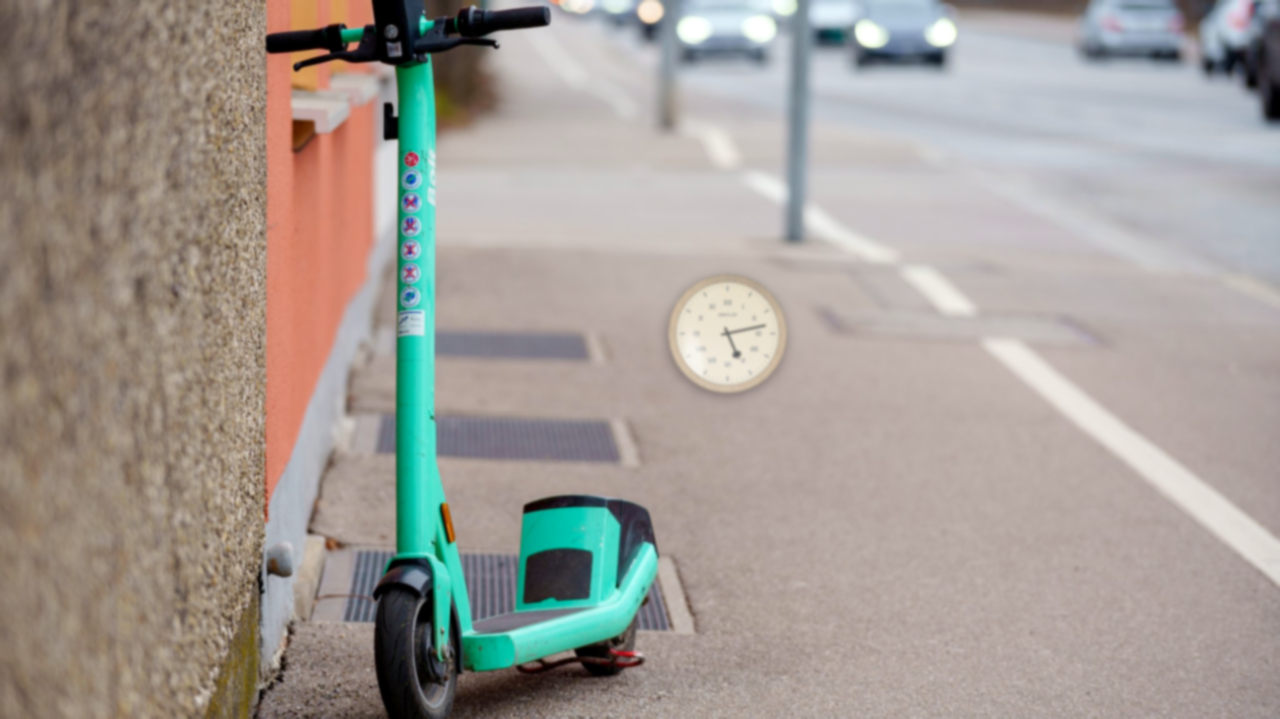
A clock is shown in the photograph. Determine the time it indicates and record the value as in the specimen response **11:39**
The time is **5:13**
